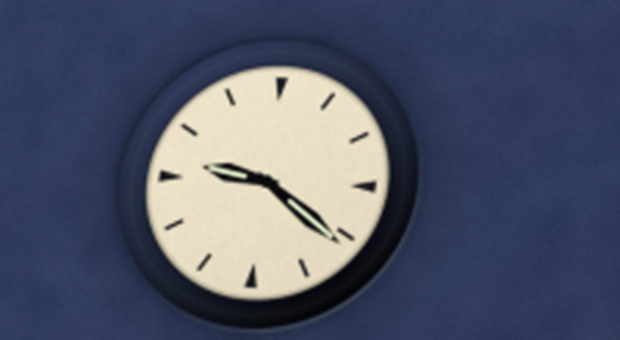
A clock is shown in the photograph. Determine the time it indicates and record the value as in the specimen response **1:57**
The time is **9:21**
